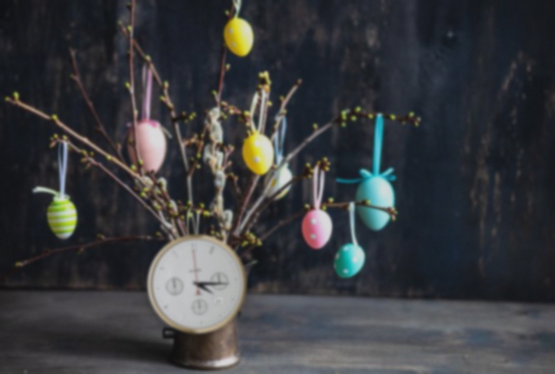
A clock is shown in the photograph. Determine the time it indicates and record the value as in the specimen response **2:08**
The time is **4:16**
